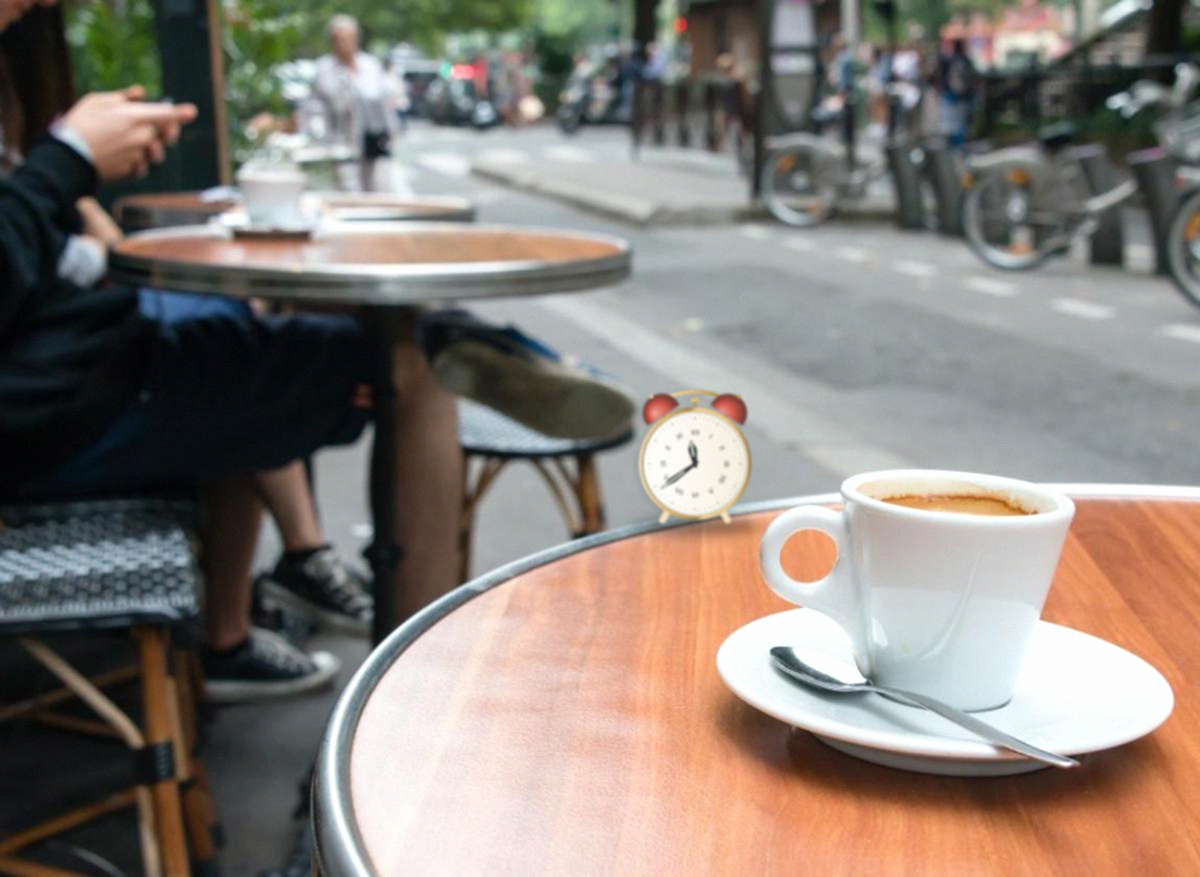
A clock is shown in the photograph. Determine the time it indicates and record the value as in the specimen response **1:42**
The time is **11:39**
